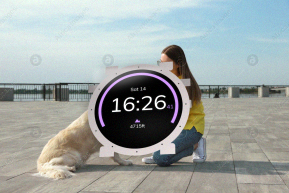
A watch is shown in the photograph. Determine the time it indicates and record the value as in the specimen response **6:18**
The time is **16:26**
